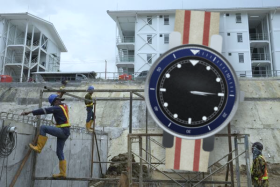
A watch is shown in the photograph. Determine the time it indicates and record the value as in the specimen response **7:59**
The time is **3:15**
